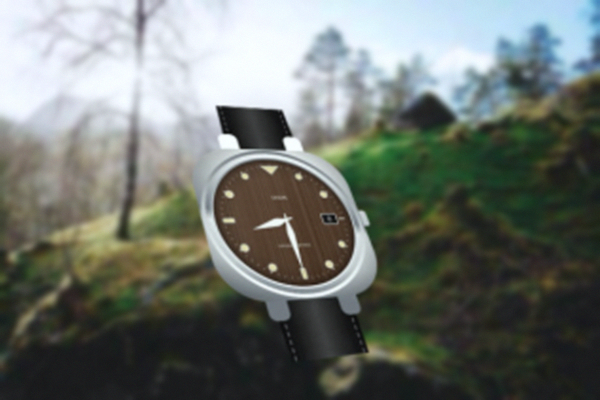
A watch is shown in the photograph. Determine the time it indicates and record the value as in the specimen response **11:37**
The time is **8:30**
